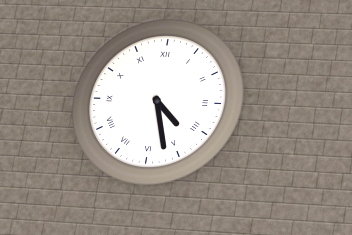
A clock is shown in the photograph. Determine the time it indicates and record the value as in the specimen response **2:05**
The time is **4:27**
